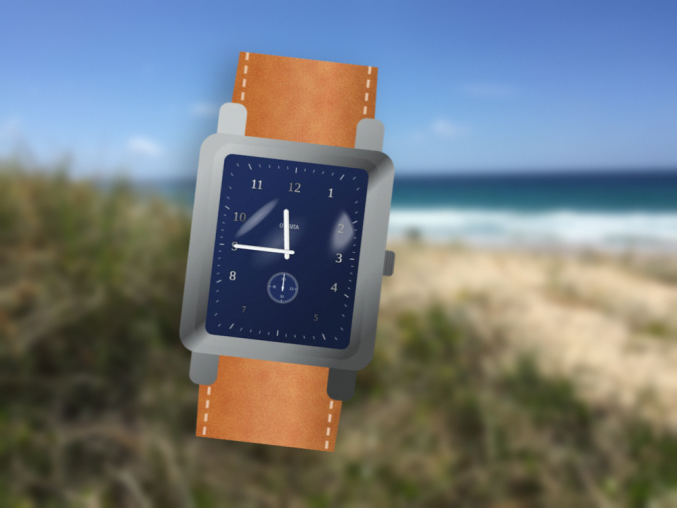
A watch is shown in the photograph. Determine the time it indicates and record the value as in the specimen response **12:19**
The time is **11:45**
